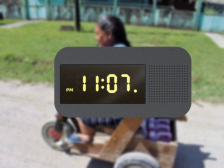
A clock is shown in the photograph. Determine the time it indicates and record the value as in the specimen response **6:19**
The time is **11:07**
